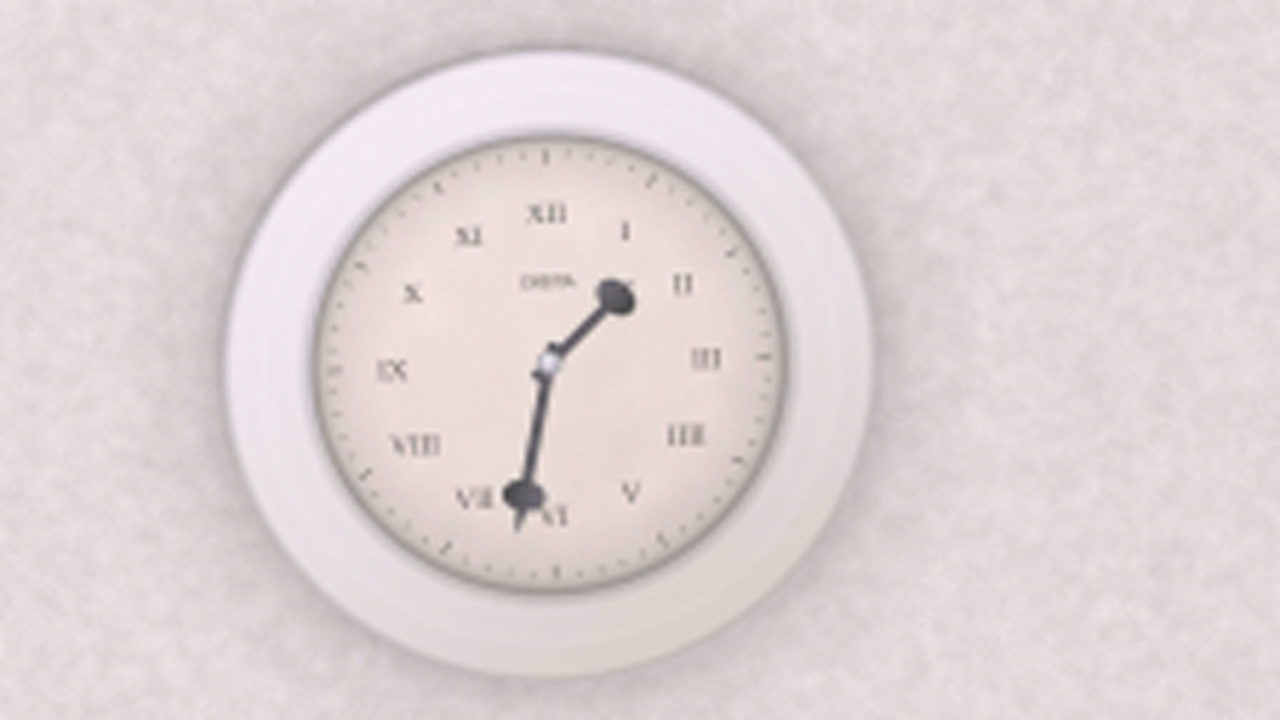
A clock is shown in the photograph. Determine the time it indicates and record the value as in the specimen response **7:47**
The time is **1:32**
